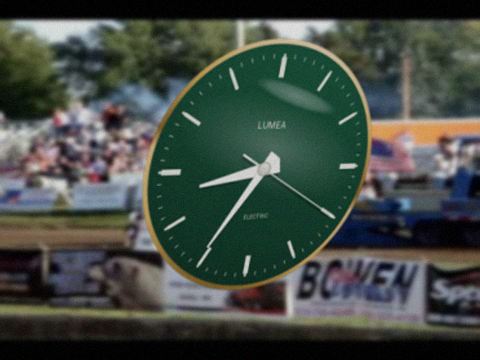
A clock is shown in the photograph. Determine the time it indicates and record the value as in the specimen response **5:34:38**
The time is **8:35:20**
